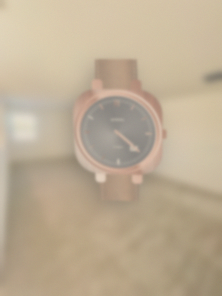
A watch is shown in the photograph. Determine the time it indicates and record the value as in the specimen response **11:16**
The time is **4:22**
